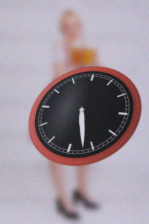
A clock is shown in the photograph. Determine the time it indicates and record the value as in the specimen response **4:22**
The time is **5:27**
